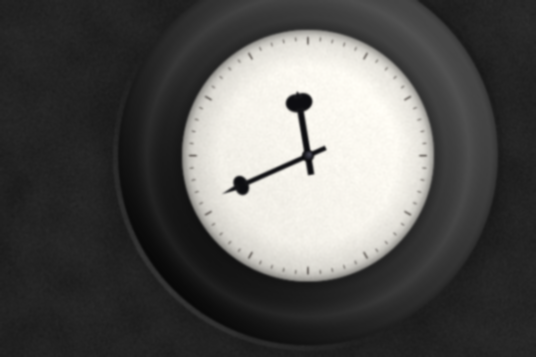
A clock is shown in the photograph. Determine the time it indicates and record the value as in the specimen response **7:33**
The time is **11:41**
